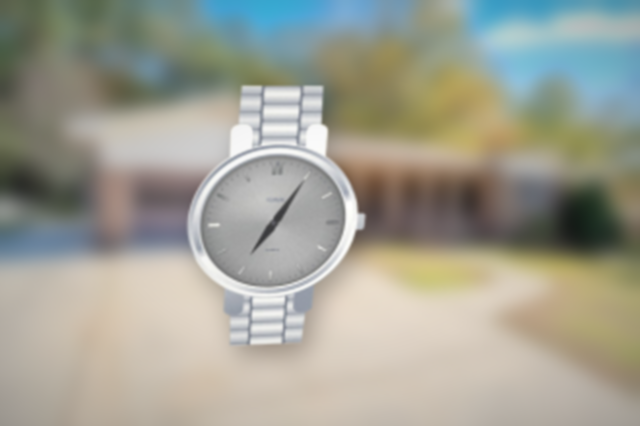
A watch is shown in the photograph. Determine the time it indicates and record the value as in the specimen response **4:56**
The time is **7:05**
